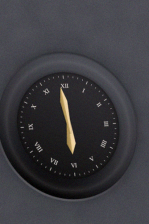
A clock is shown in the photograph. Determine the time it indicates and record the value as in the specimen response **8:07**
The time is **5:59**
